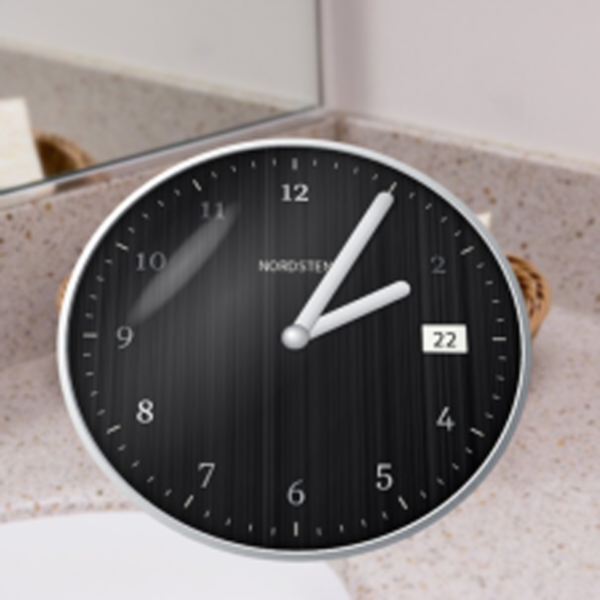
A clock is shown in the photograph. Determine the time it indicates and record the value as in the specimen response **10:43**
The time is **2:05**
